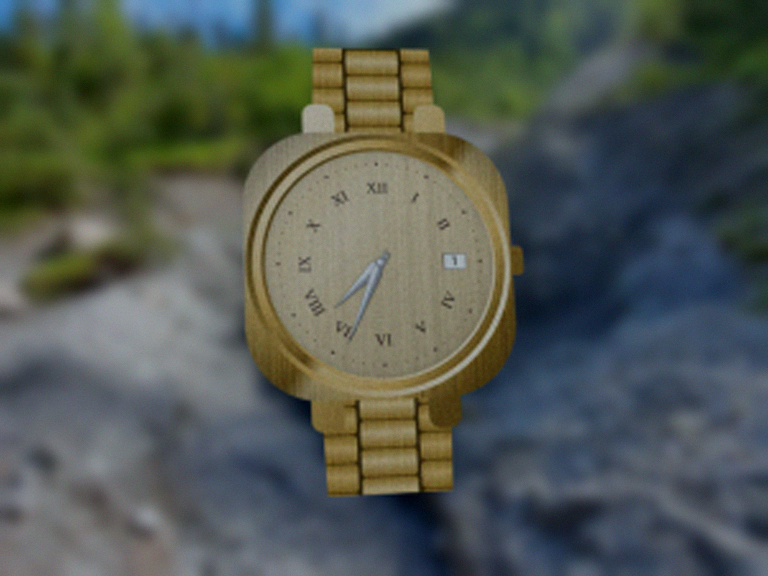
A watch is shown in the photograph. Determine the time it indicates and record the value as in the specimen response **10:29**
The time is **7:34**
